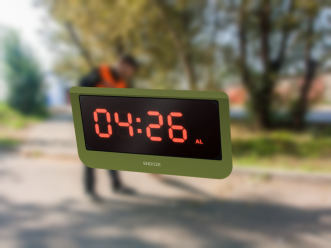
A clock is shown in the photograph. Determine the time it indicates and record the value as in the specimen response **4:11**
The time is **4:26**
